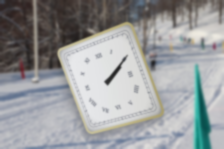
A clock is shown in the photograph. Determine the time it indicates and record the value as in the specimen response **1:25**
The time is **2:10**
